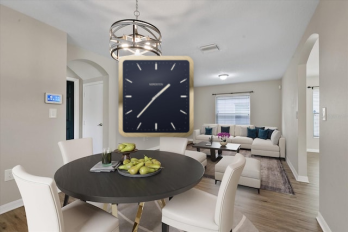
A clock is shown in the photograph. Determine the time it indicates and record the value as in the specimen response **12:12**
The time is **1:37**
